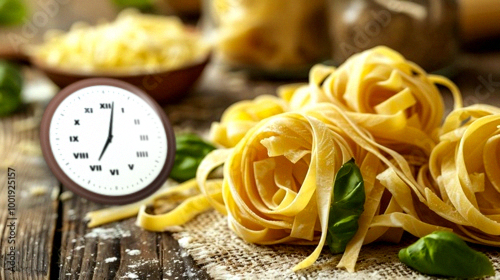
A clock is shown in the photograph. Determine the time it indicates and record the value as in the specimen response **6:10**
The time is **7:02**
